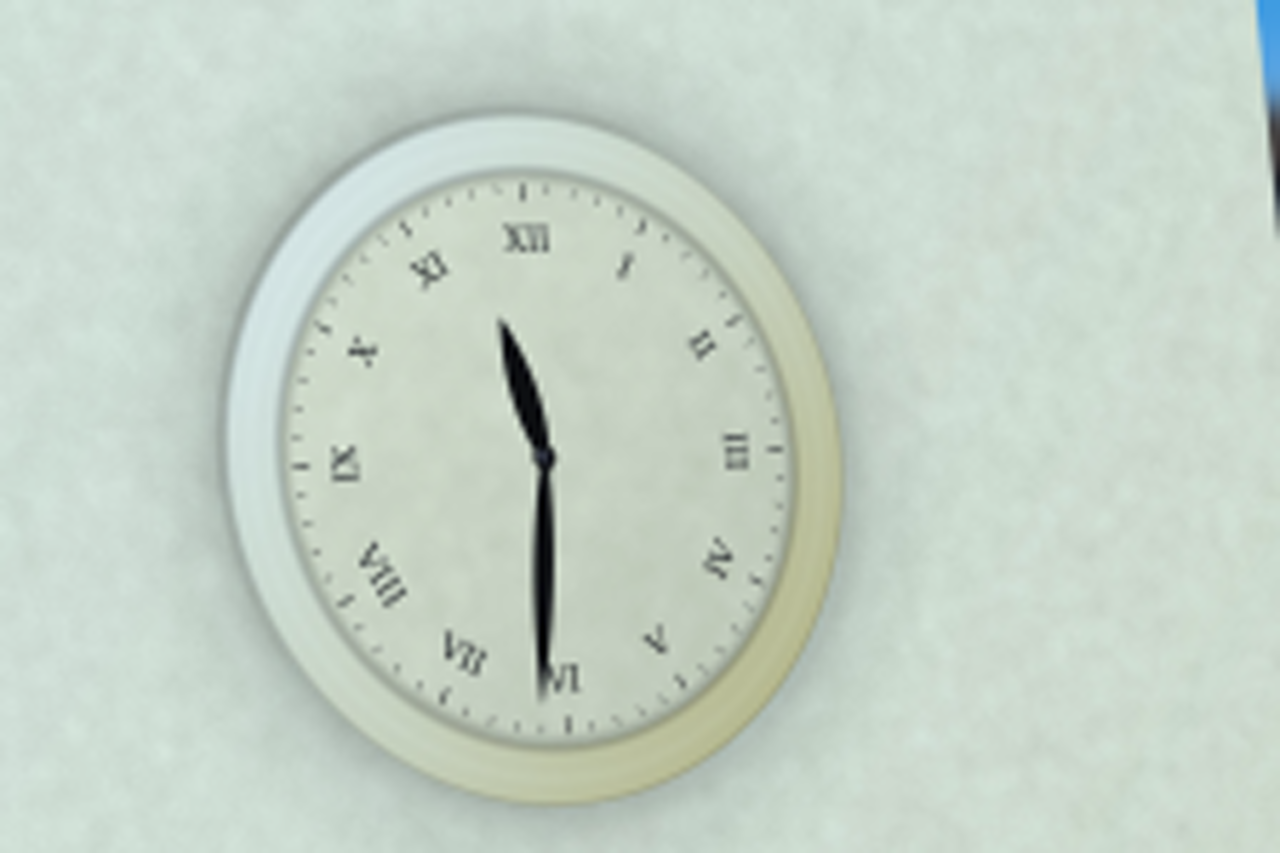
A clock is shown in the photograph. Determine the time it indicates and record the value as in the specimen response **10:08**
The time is **11:31**
